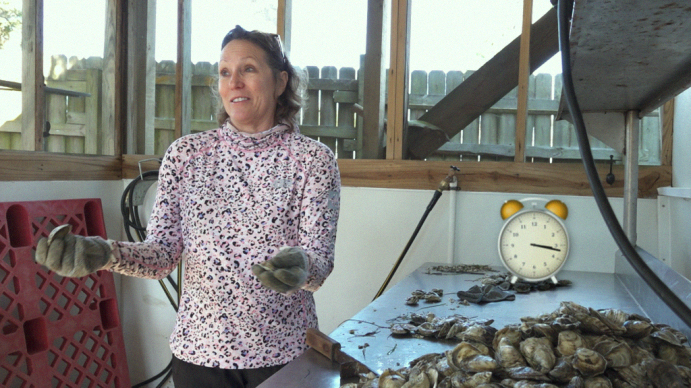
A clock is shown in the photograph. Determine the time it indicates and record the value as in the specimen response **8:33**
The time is **3:17**
